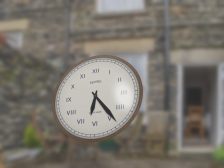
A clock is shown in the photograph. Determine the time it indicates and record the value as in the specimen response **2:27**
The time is **6:24**
